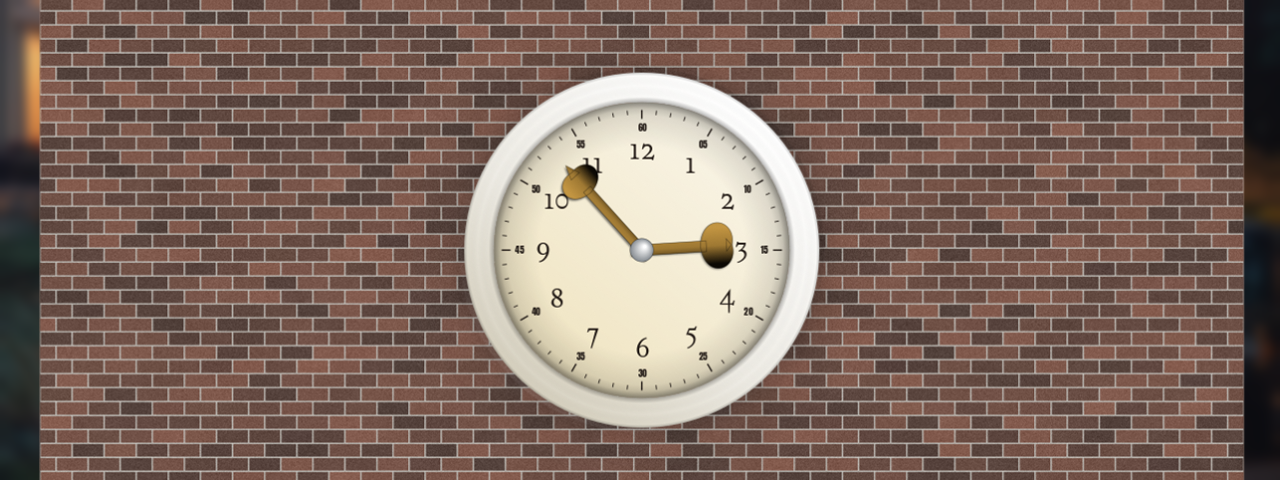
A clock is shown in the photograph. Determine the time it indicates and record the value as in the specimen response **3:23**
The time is **2:53**
